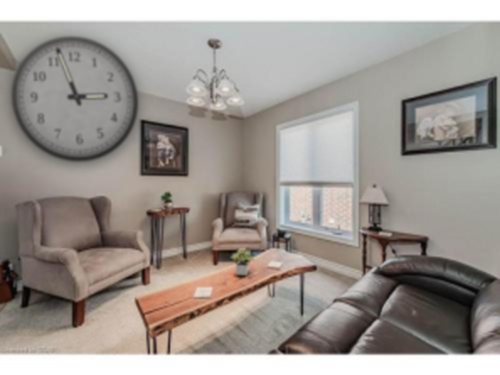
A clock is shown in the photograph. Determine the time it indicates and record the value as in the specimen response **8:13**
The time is **2:57**
